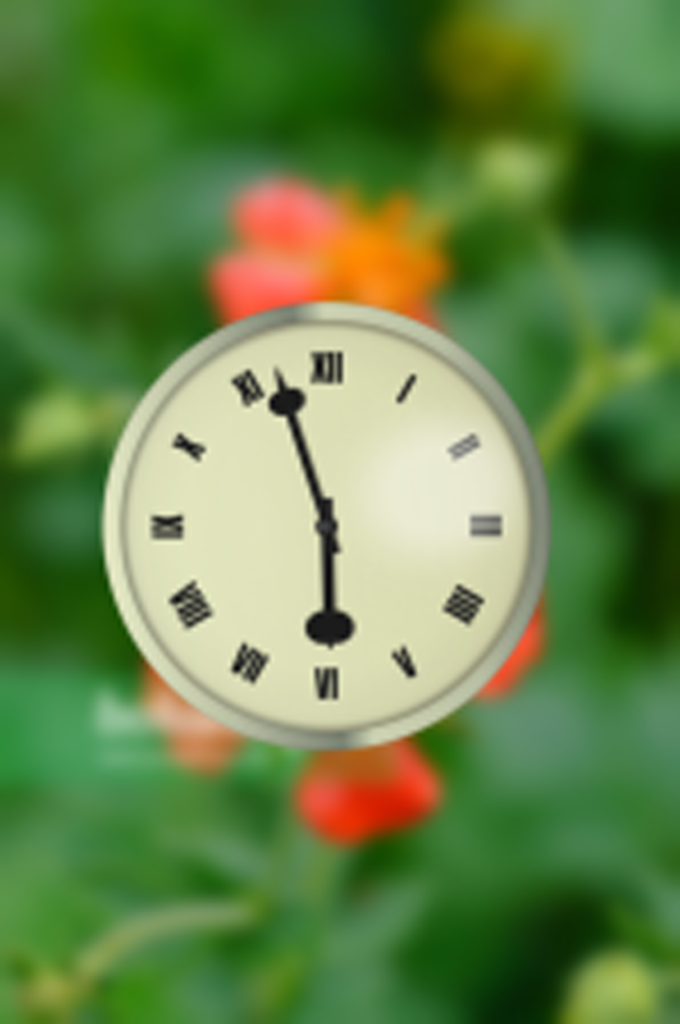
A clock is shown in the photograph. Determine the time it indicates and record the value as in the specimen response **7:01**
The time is **5:57**
